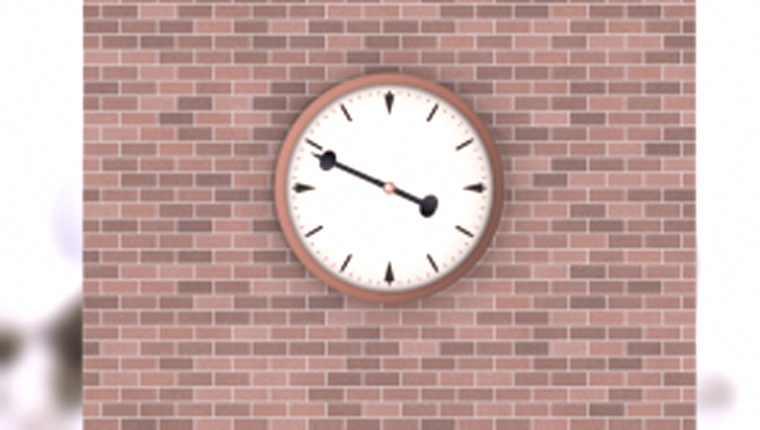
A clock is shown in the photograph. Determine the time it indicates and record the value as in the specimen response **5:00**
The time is **3:49**
